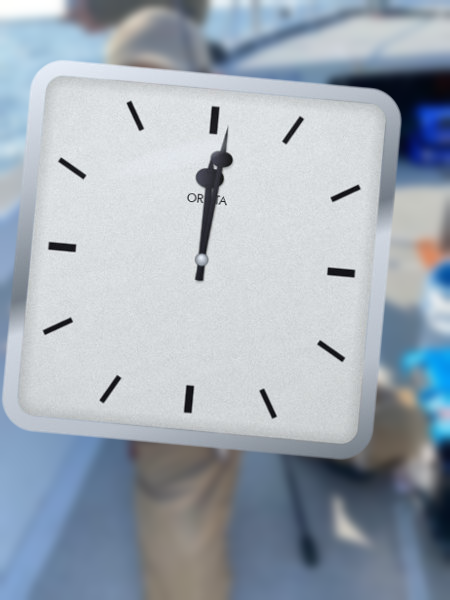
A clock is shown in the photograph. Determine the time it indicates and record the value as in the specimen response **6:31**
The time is **12:01**
